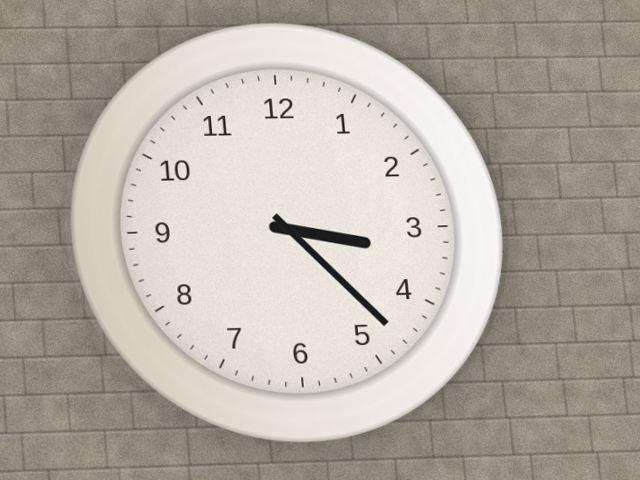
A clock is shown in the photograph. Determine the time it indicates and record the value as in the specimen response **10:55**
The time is **3:23**
